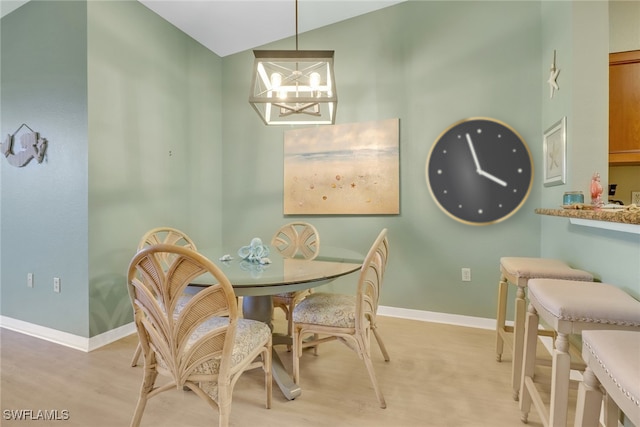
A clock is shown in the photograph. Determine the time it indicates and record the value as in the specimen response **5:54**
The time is **3:57**
